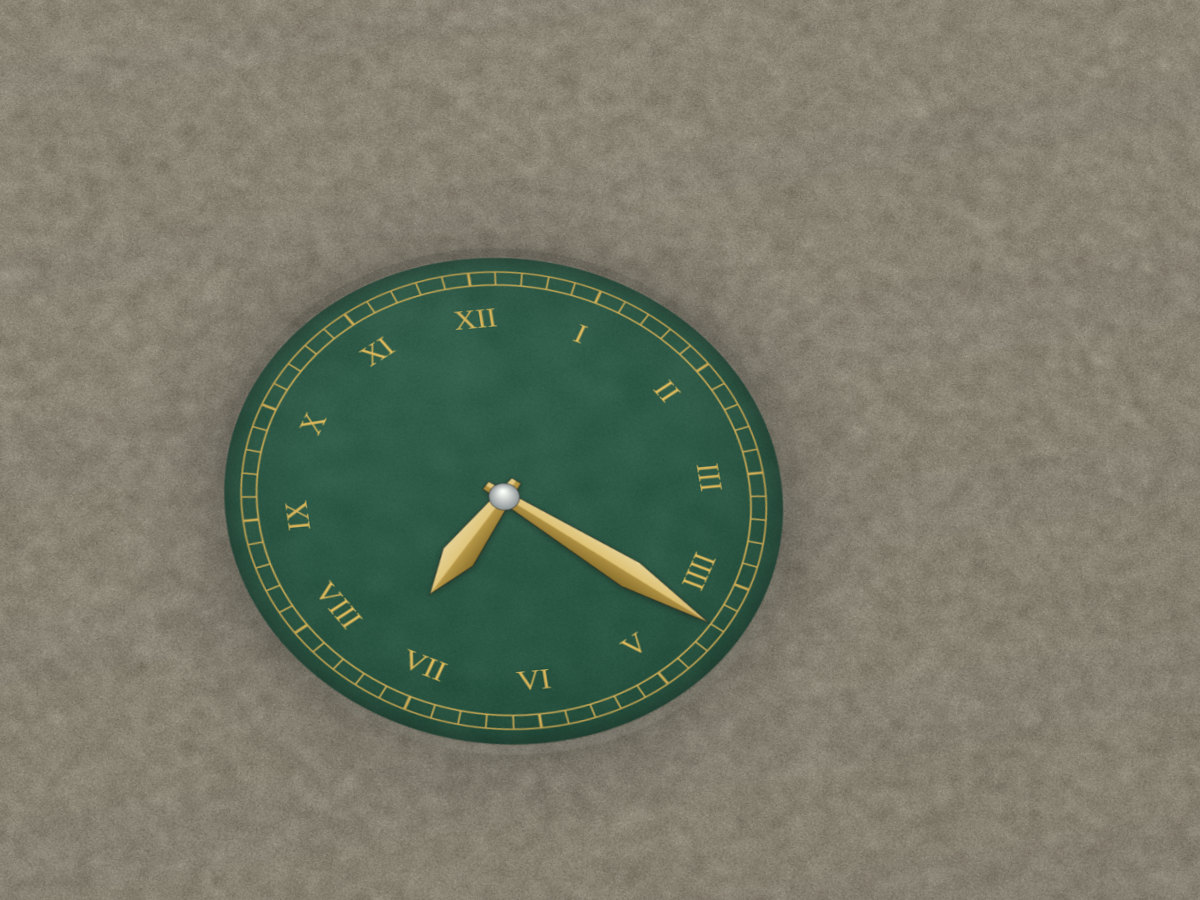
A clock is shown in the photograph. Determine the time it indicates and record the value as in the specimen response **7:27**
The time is **7:22**
